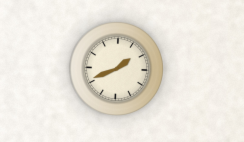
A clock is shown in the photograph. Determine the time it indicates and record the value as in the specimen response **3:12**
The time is **1:41**
